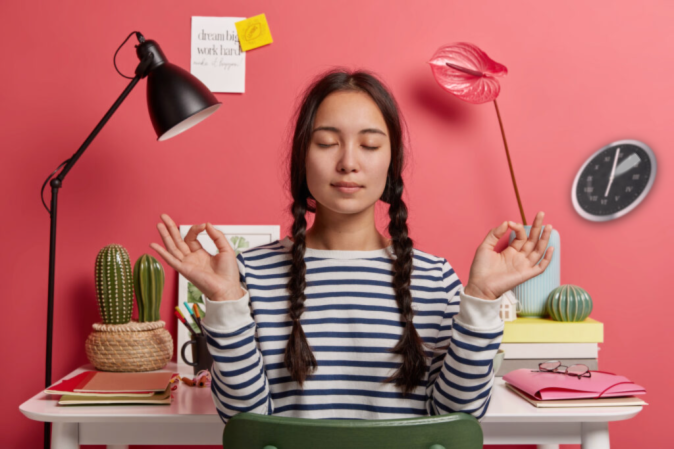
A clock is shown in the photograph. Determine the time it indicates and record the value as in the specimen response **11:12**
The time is **5:59**
